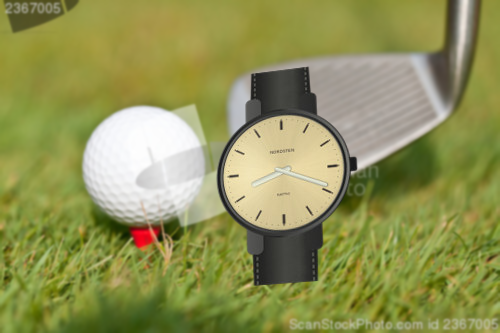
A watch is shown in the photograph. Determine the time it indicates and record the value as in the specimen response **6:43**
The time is **8:19**
